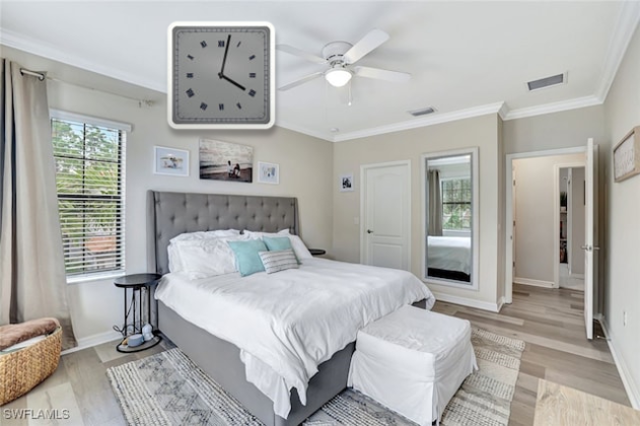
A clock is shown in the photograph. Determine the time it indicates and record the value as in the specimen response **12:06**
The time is **4:02**
